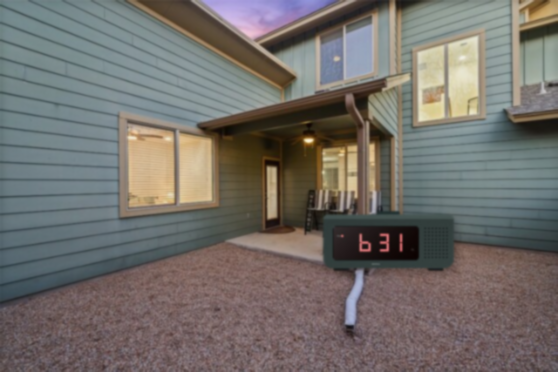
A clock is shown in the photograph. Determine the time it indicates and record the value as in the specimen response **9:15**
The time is **6:31**
